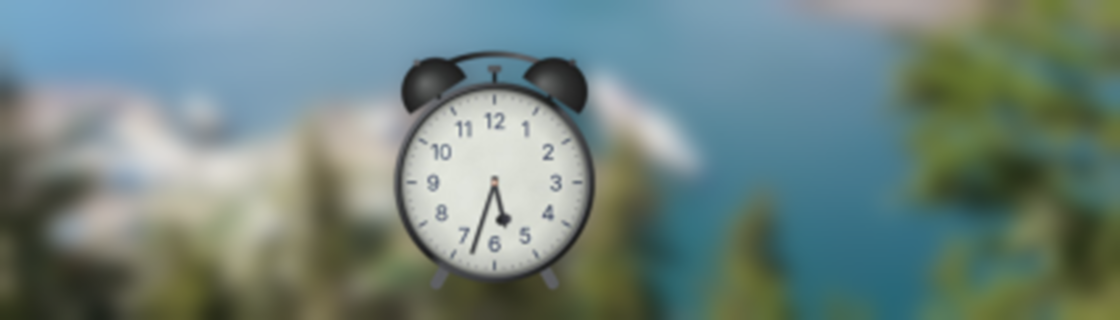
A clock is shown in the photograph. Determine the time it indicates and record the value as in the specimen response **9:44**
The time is **5:33**
